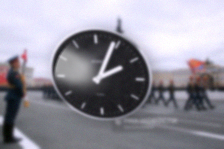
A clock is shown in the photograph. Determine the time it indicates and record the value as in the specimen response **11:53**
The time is **2:04**
